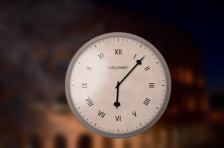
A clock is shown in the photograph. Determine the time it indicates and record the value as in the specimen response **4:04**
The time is **6:07**
